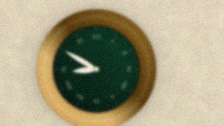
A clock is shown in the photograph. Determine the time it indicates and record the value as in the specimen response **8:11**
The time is **8:50**
